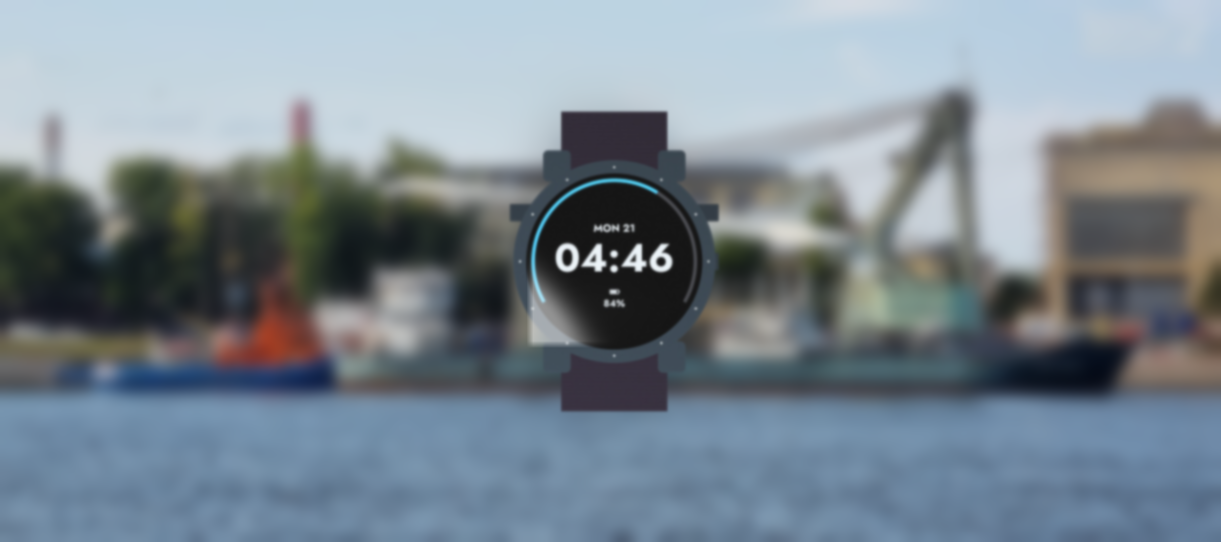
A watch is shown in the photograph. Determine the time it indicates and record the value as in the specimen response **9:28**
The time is **4:46**
